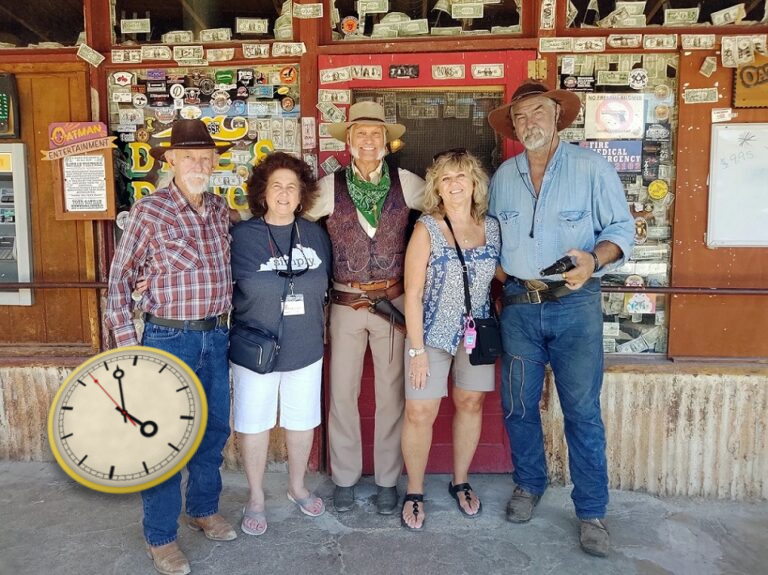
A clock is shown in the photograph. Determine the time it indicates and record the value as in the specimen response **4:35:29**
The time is **3:56:52**
